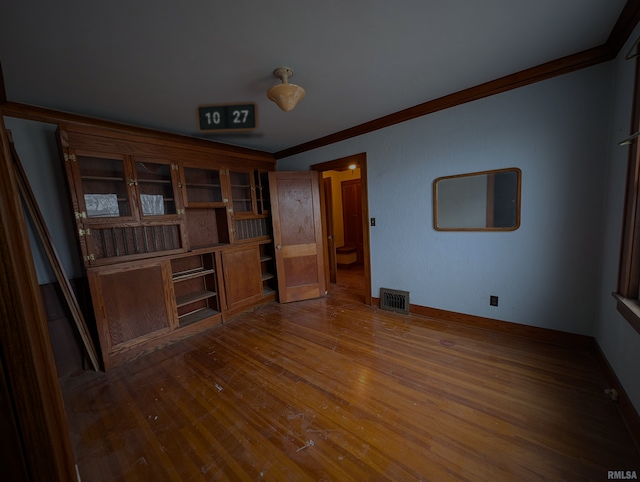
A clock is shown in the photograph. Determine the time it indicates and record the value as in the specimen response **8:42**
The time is **10:27**
